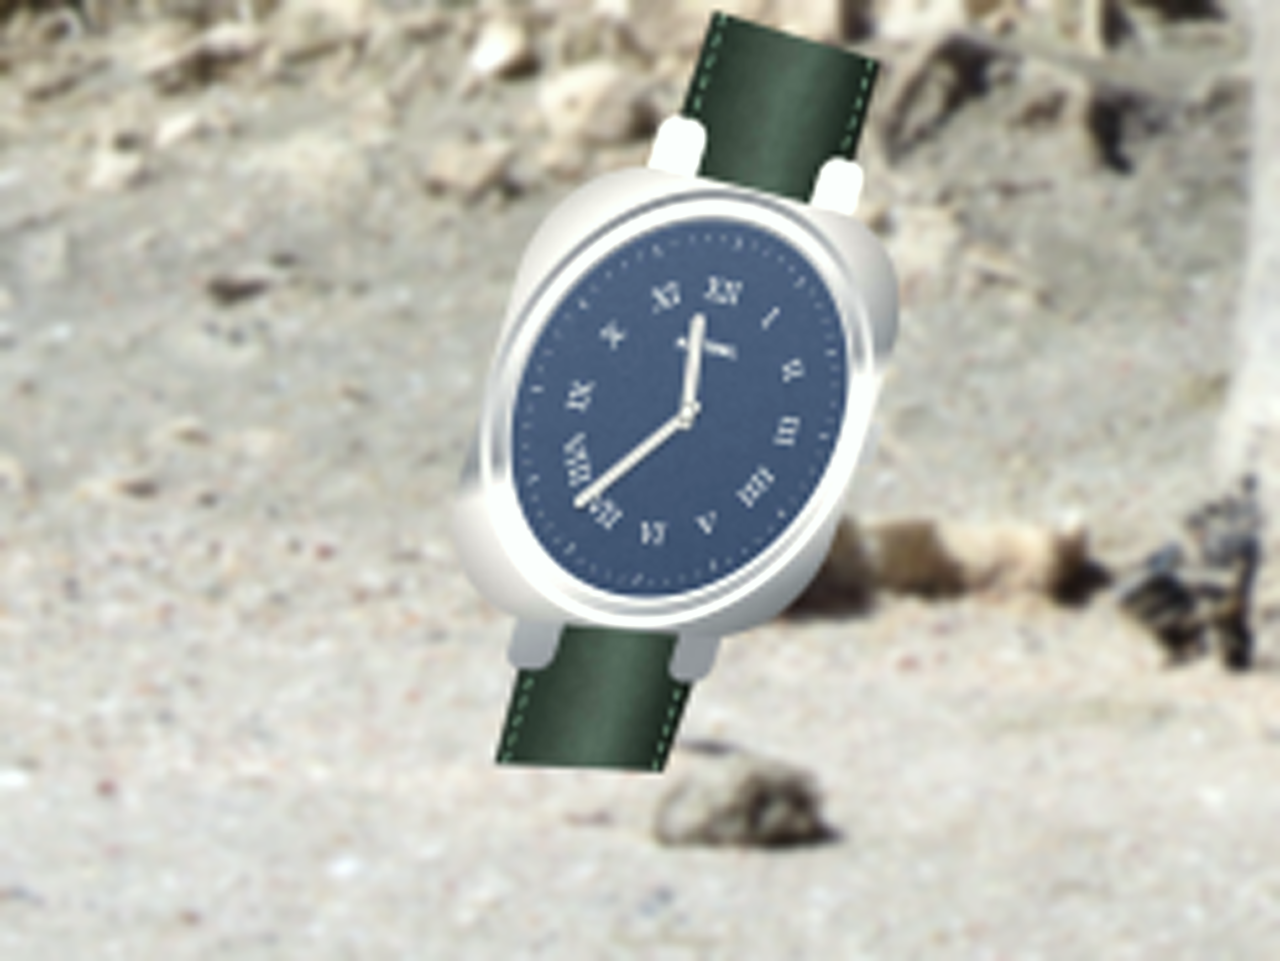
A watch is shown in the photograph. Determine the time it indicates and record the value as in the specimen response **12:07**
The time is **11:37**
